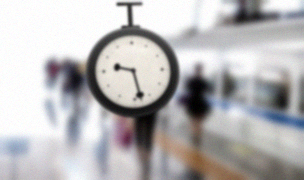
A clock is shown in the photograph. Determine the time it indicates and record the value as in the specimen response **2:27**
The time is **9:28**
